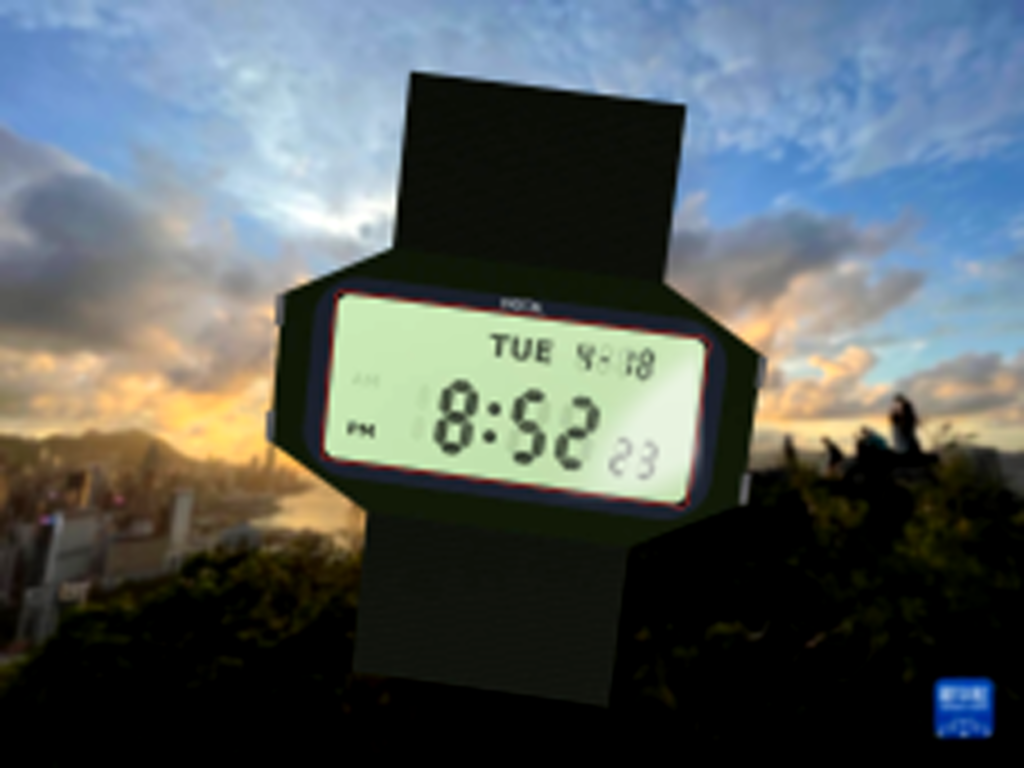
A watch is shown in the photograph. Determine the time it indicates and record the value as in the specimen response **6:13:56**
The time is **8:52:23**
